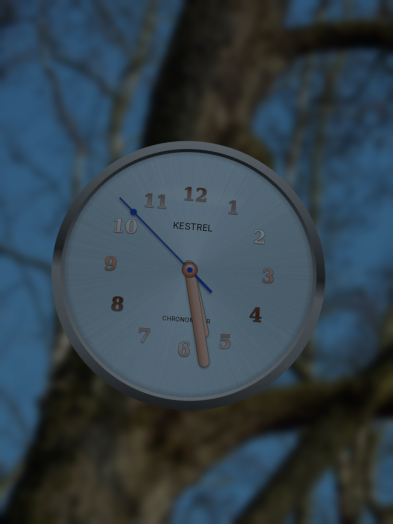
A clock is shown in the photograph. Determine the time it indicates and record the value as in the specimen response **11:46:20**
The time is **5:27:52**
